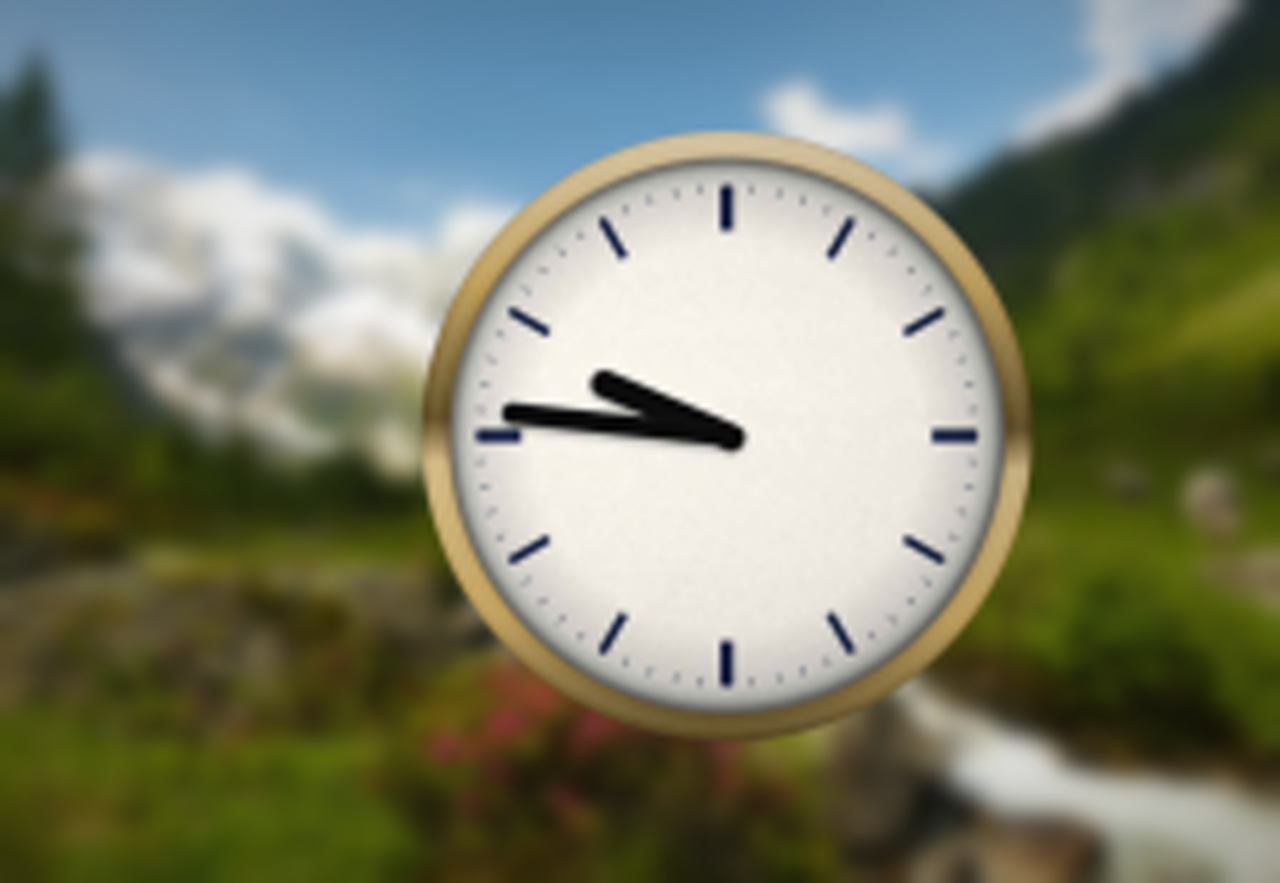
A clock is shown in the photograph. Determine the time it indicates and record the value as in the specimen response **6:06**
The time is **9:46**
